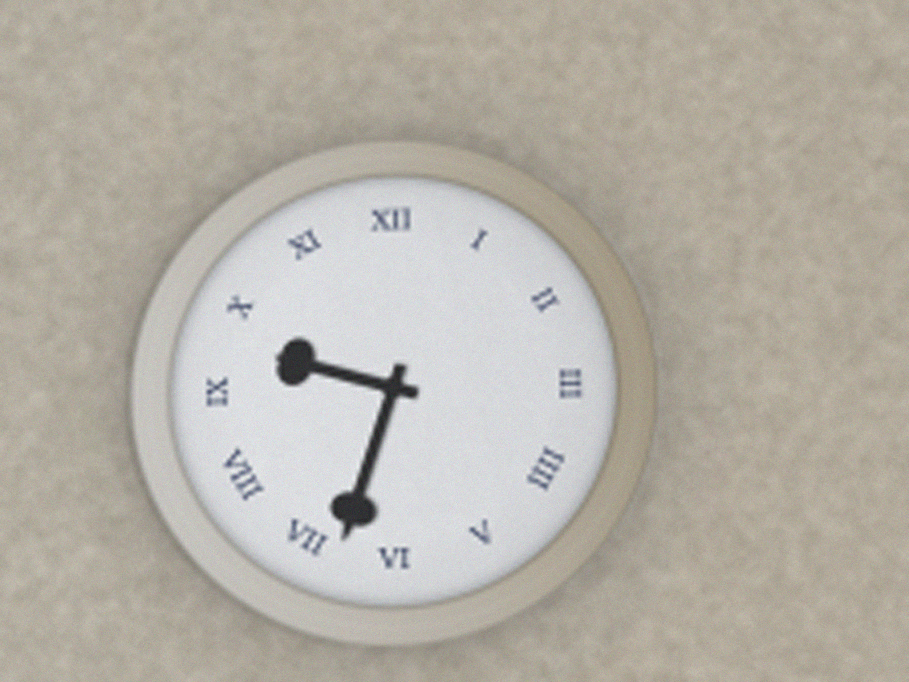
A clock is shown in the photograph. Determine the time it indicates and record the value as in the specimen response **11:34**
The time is **9:33**
